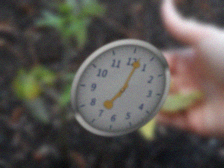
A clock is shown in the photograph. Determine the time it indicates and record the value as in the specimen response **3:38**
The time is **7:02**
